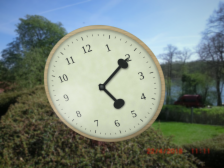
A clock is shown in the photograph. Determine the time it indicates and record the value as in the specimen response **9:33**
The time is **5:10**
